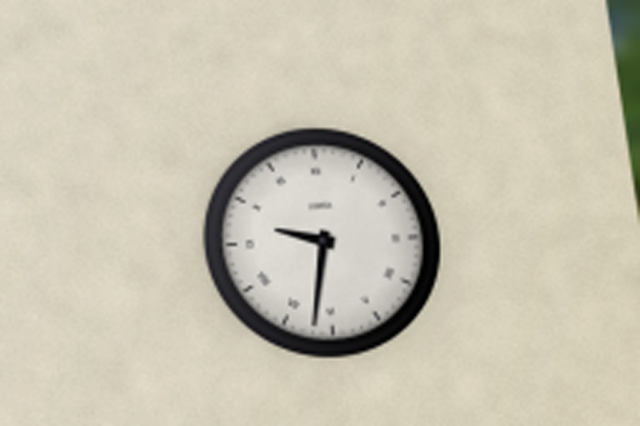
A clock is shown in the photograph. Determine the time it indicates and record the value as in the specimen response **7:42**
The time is **9:32**
